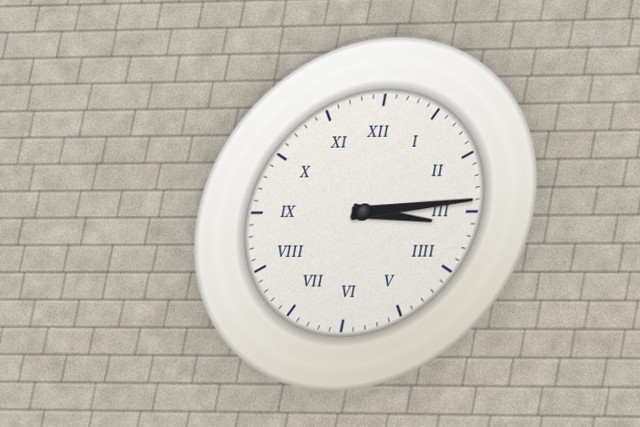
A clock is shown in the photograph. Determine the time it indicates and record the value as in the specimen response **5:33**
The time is **3:14**
